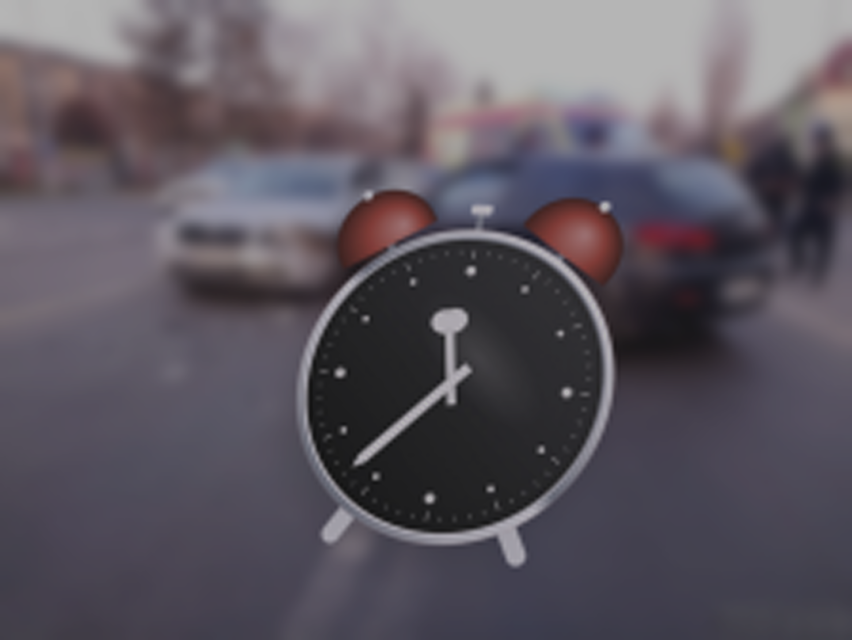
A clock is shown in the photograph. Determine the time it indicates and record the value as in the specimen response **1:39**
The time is **11:37**
